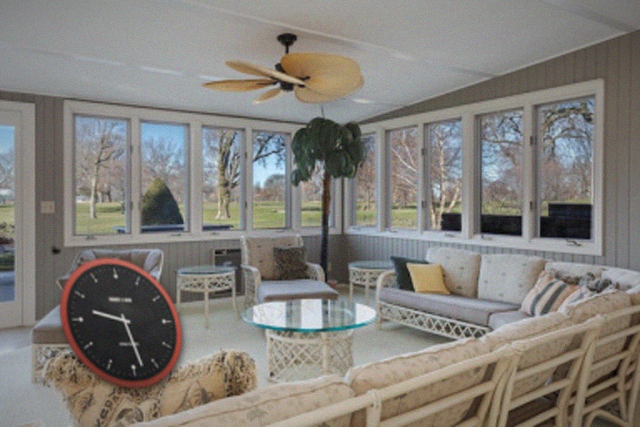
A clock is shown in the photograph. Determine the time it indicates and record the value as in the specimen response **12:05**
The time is **9:28**
